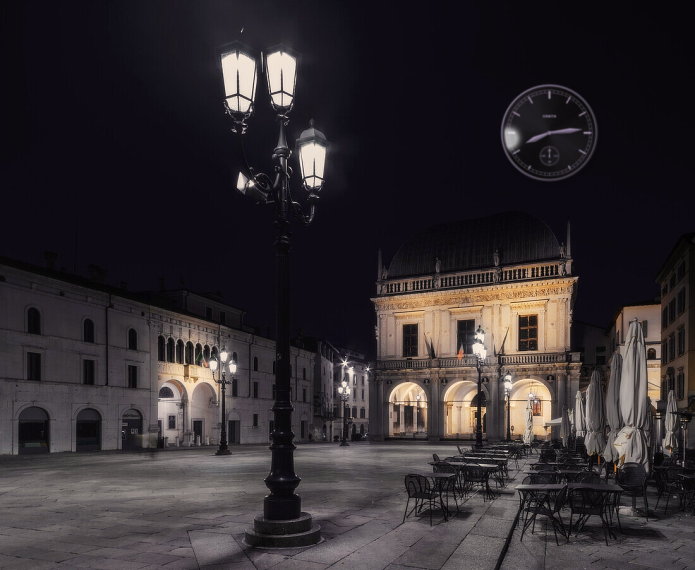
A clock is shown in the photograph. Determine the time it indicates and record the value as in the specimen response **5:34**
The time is **8:14**
